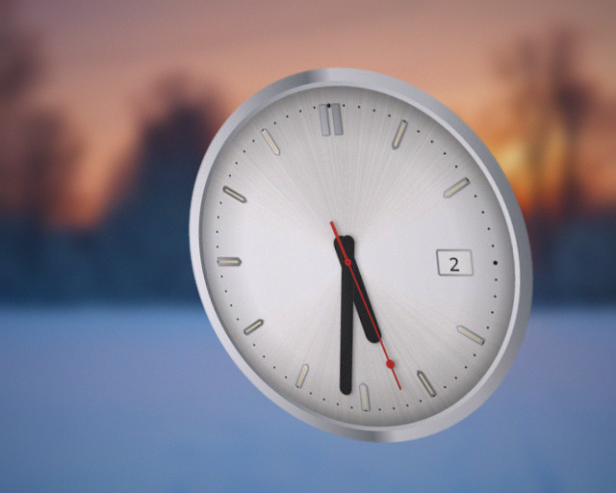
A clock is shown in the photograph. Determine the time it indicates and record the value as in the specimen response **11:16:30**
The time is **5:31:27**
